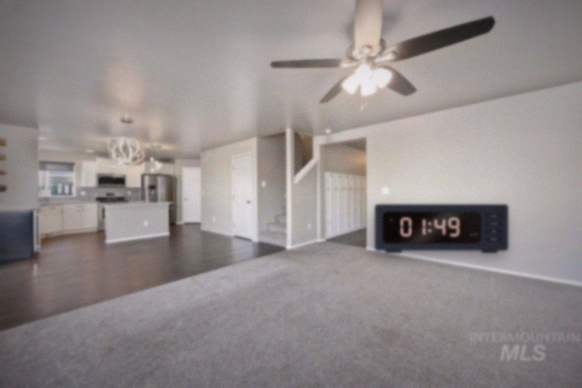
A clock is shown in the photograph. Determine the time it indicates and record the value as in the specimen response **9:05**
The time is **1:49**
